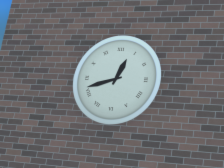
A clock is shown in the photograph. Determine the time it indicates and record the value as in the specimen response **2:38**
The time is **12:42**
